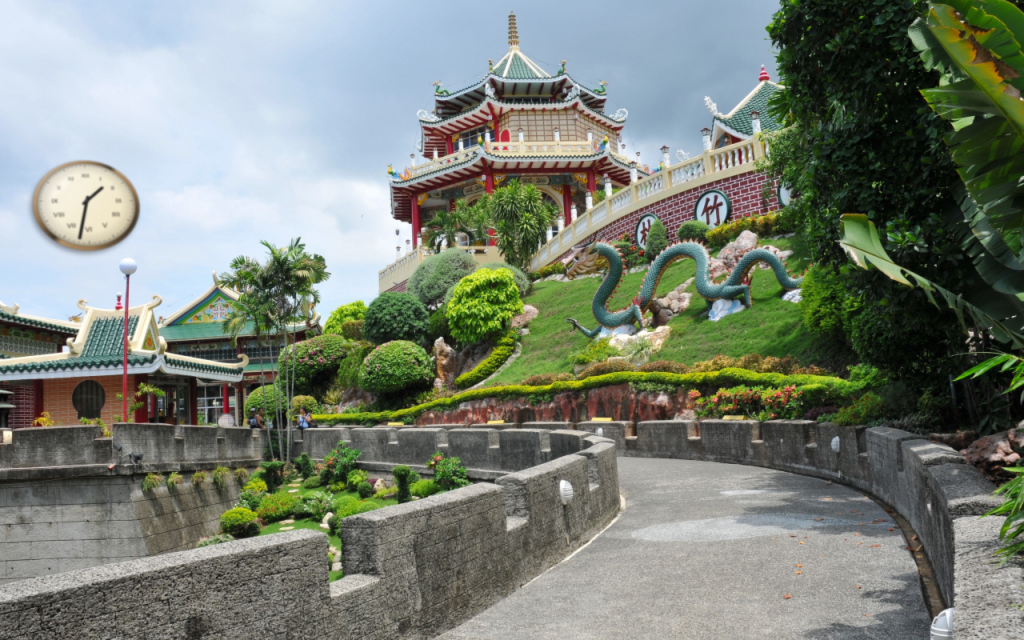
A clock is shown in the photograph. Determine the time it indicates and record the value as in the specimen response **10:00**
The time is **1:32**
